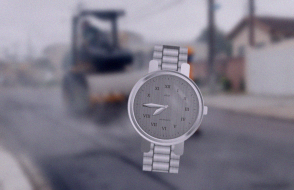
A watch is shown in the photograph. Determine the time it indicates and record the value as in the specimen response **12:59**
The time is **7:45**
